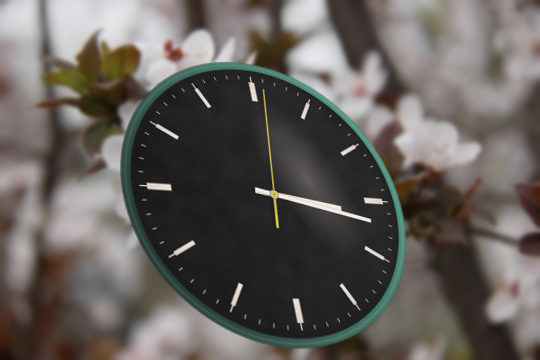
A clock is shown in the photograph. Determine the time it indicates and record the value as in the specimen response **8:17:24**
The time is **3:17:01**
